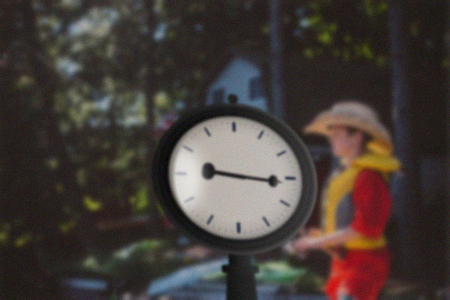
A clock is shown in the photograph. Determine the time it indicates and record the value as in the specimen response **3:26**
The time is **9:16**
